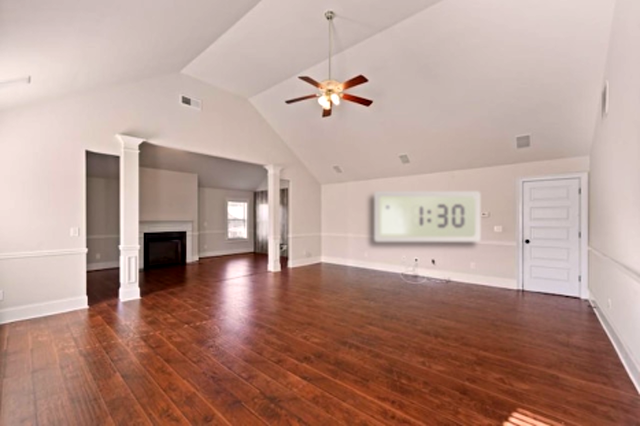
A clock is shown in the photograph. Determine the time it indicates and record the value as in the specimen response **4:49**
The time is **1:30**
